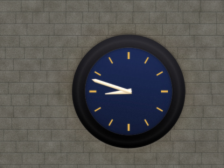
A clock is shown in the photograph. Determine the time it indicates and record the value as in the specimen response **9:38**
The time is **8:48**
